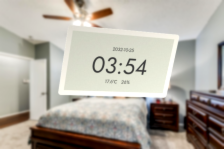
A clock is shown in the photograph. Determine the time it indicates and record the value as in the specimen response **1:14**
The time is **3:54**
